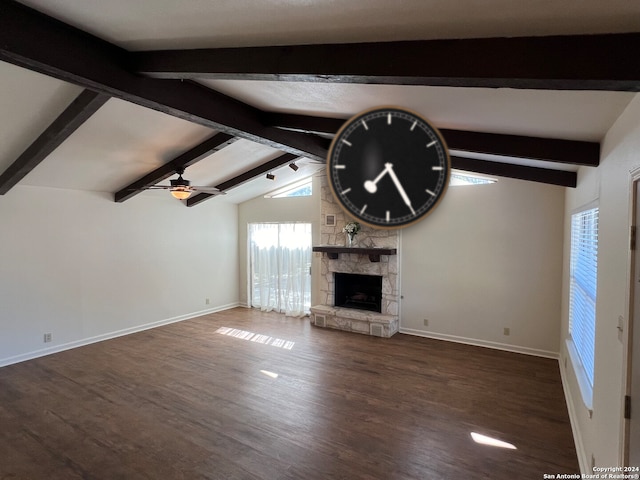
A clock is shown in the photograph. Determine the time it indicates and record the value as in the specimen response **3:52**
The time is **7:25**
